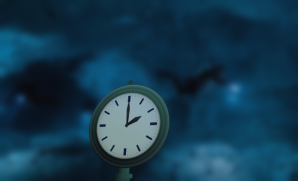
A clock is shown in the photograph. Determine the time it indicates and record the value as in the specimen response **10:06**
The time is **2:00**
